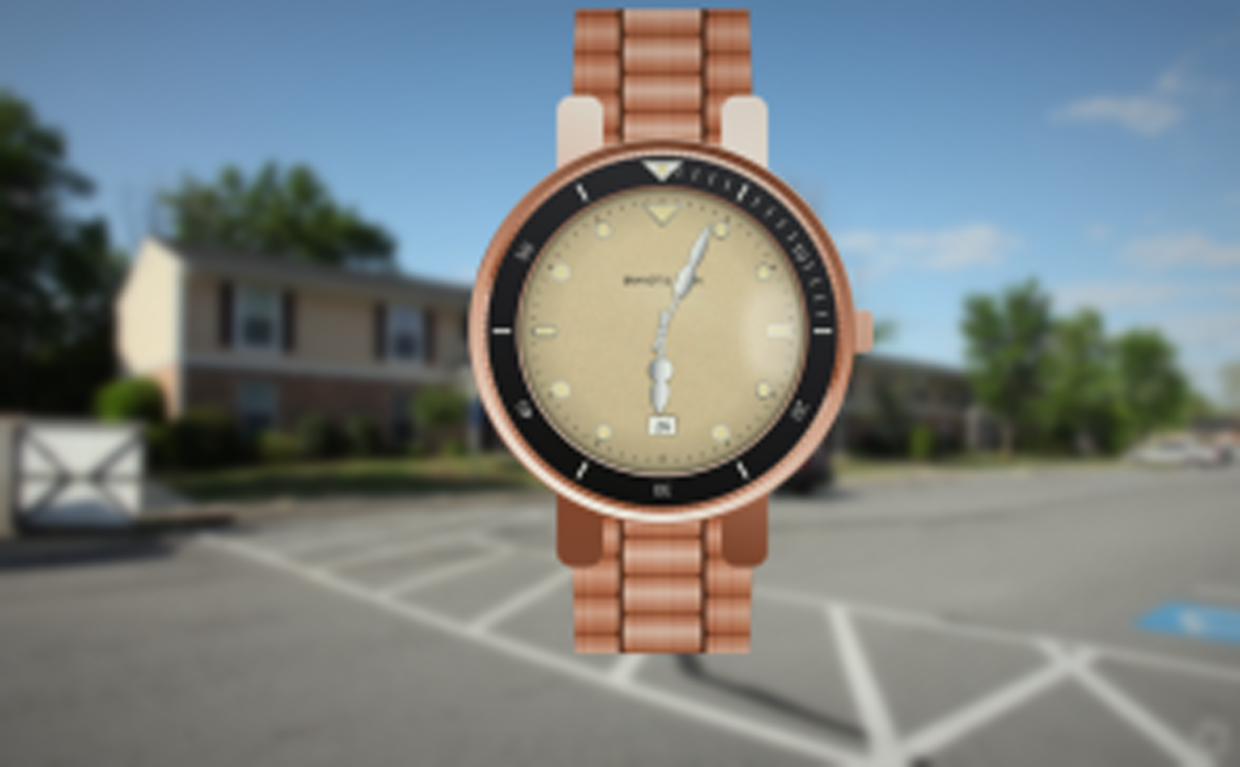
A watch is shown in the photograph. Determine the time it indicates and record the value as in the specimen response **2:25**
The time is **6:04**
